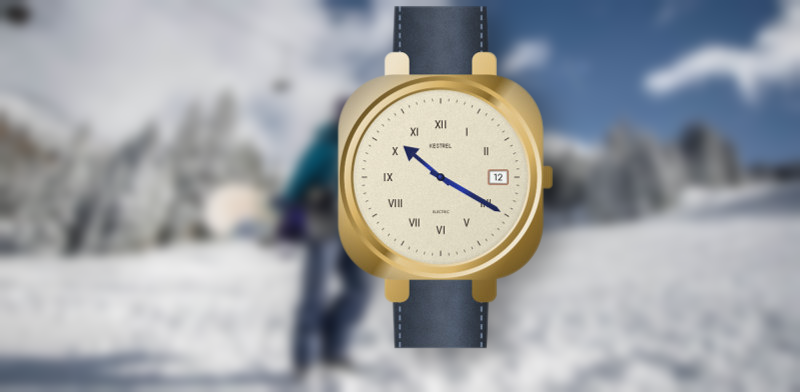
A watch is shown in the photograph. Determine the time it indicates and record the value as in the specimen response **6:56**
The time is **10:20**
